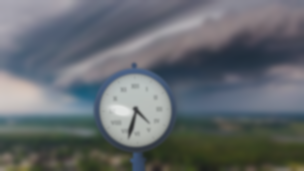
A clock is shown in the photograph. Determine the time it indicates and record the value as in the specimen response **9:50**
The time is **4:33**
